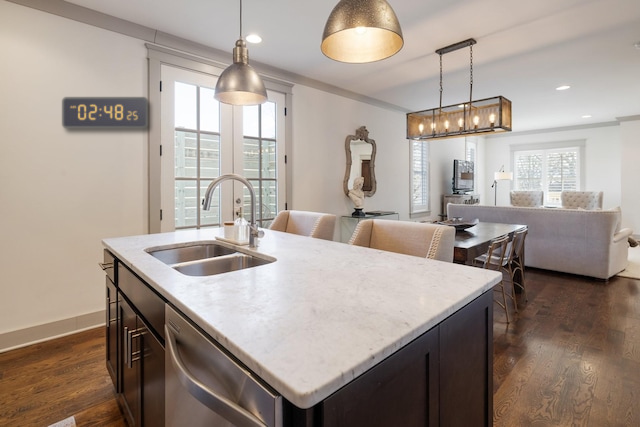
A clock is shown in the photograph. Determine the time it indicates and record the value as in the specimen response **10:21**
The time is **2:48**
